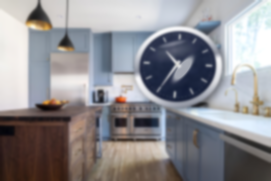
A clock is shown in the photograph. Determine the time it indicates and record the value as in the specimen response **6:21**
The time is **10:35**
